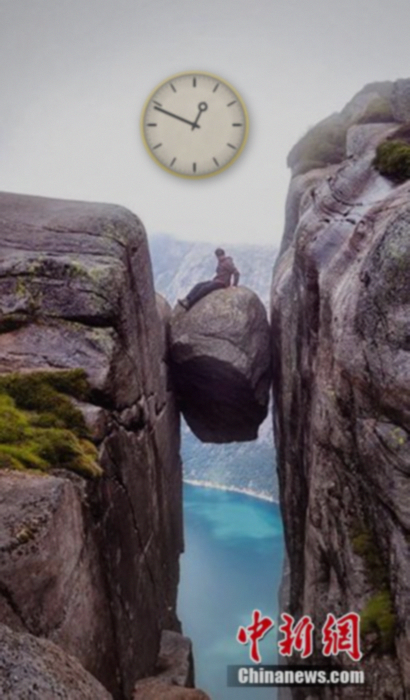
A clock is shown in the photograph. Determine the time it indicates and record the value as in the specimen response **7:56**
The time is **12:49**
